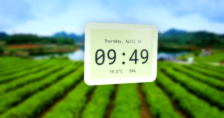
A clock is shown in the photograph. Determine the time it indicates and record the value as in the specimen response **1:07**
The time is **9:49**
